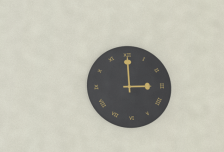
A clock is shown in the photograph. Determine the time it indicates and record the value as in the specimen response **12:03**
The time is **3:00**
